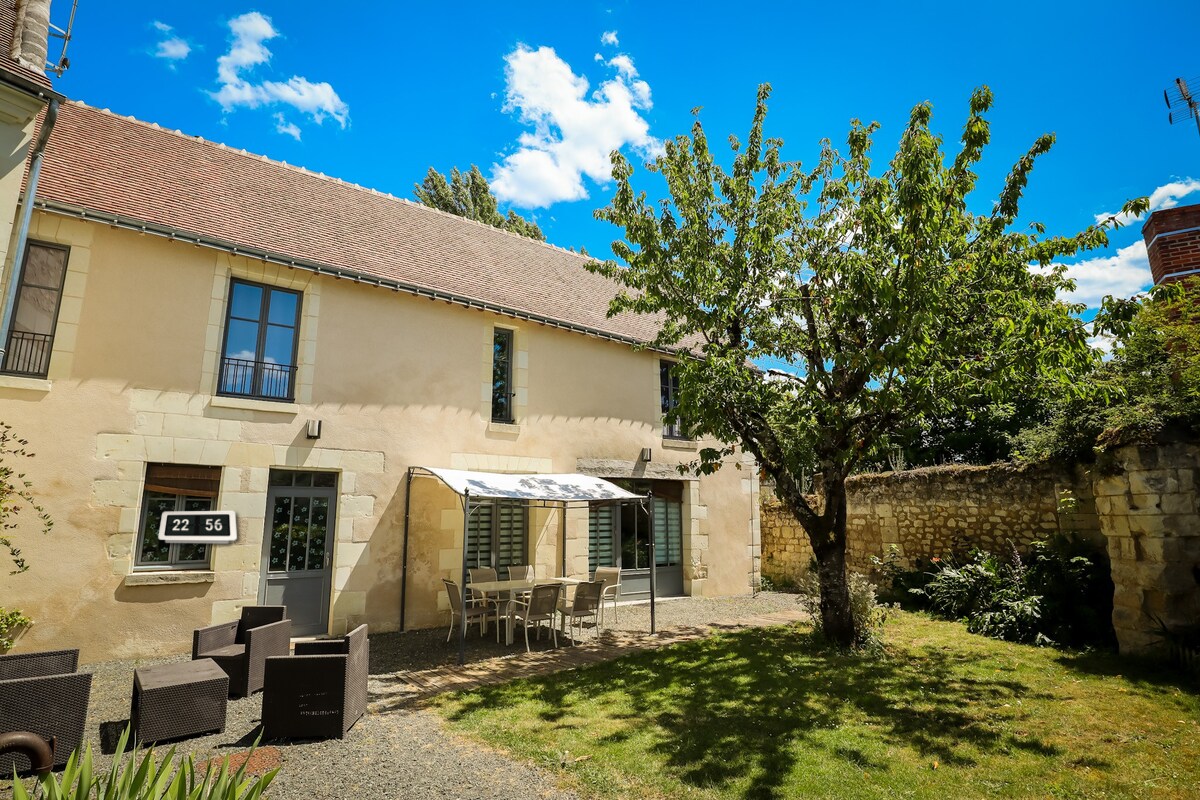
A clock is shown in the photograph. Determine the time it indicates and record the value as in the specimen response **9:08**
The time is **22:56**
